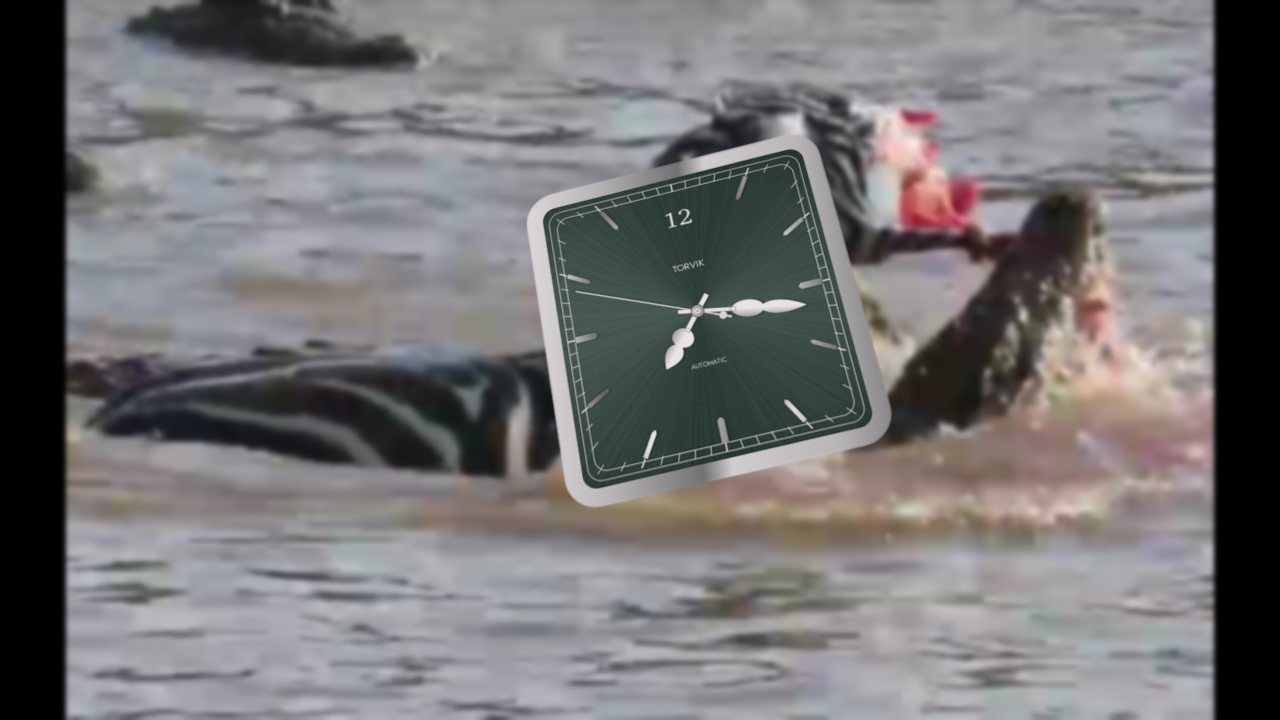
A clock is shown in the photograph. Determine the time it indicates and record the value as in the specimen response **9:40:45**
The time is **7:16:49**
